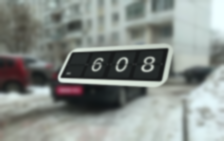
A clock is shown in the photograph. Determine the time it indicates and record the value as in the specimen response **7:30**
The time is **6:08**
